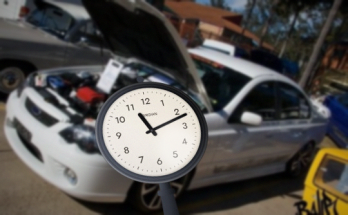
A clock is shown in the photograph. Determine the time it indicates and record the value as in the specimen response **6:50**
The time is **11:12**
